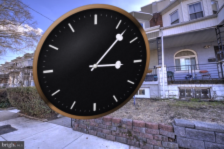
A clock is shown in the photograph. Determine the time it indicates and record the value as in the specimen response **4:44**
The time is **3:07**
